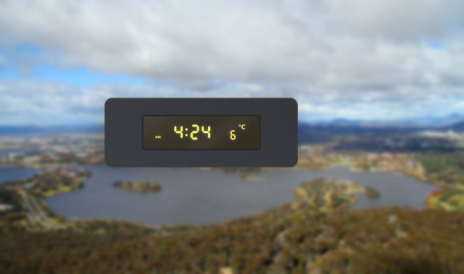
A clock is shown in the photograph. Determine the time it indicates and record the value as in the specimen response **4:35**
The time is **4:24**
